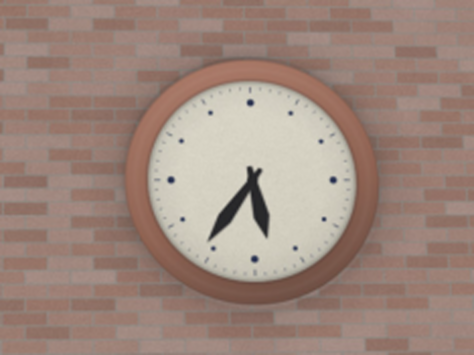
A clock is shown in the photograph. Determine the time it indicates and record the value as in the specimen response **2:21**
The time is **5:36**
